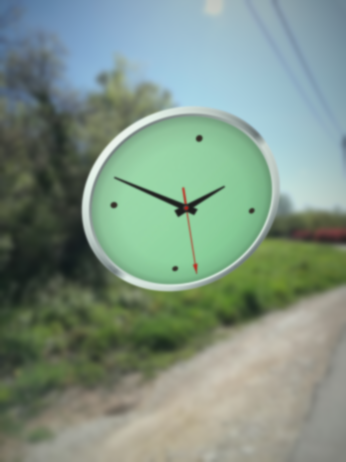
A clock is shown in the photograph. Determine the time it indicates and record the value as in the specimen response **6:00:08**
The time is **1:48:27**
